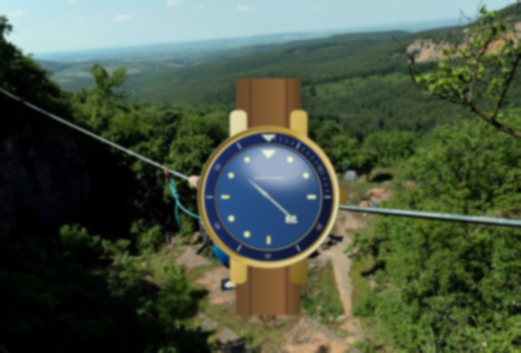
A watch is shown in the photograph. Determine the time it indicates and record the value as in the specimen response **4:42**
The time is **10:22**
